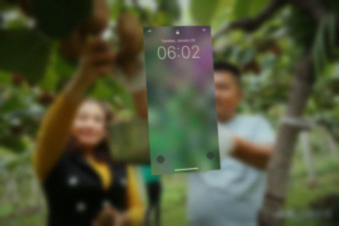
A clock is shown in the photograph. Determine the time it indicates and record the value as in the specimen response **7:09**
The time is **6:02**
